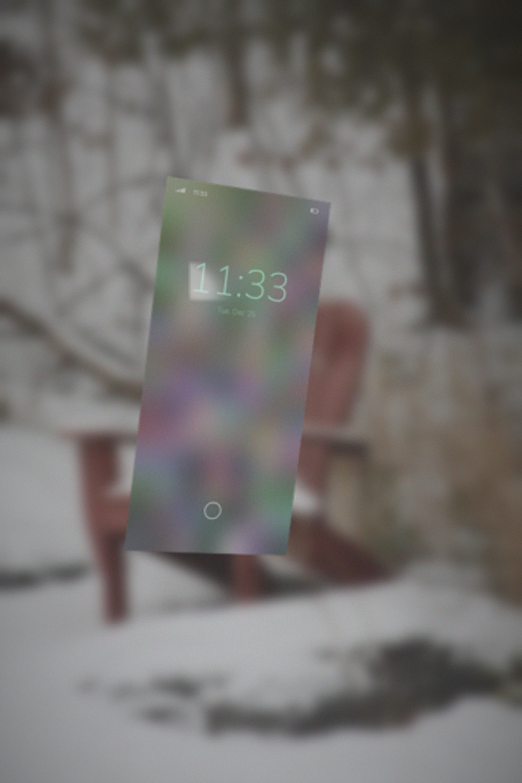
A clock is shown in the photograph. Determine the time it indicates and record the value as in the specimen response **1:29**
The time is **11:33**
